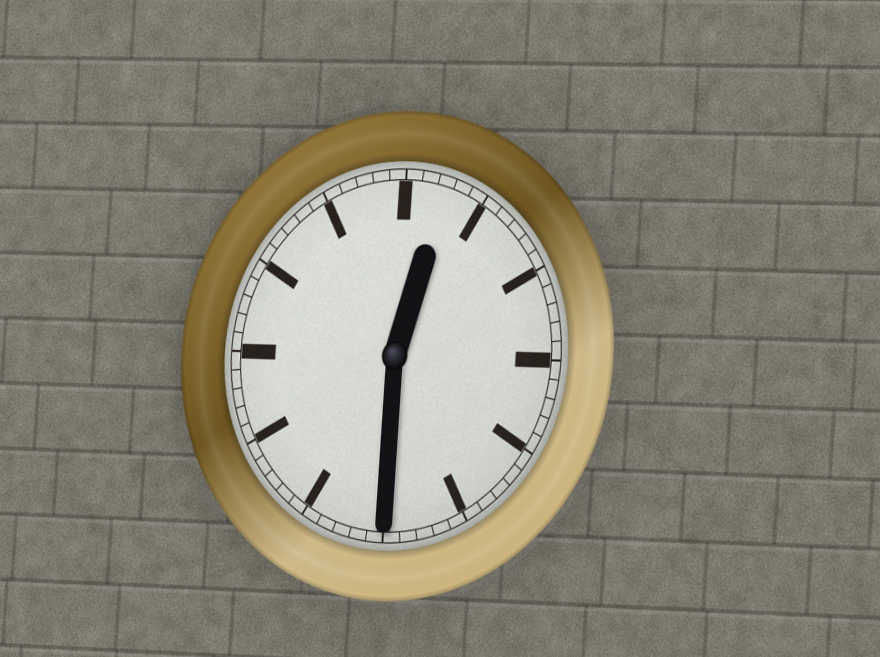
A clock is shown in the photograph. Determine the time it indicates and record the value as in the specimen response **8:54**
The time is **12:30**
